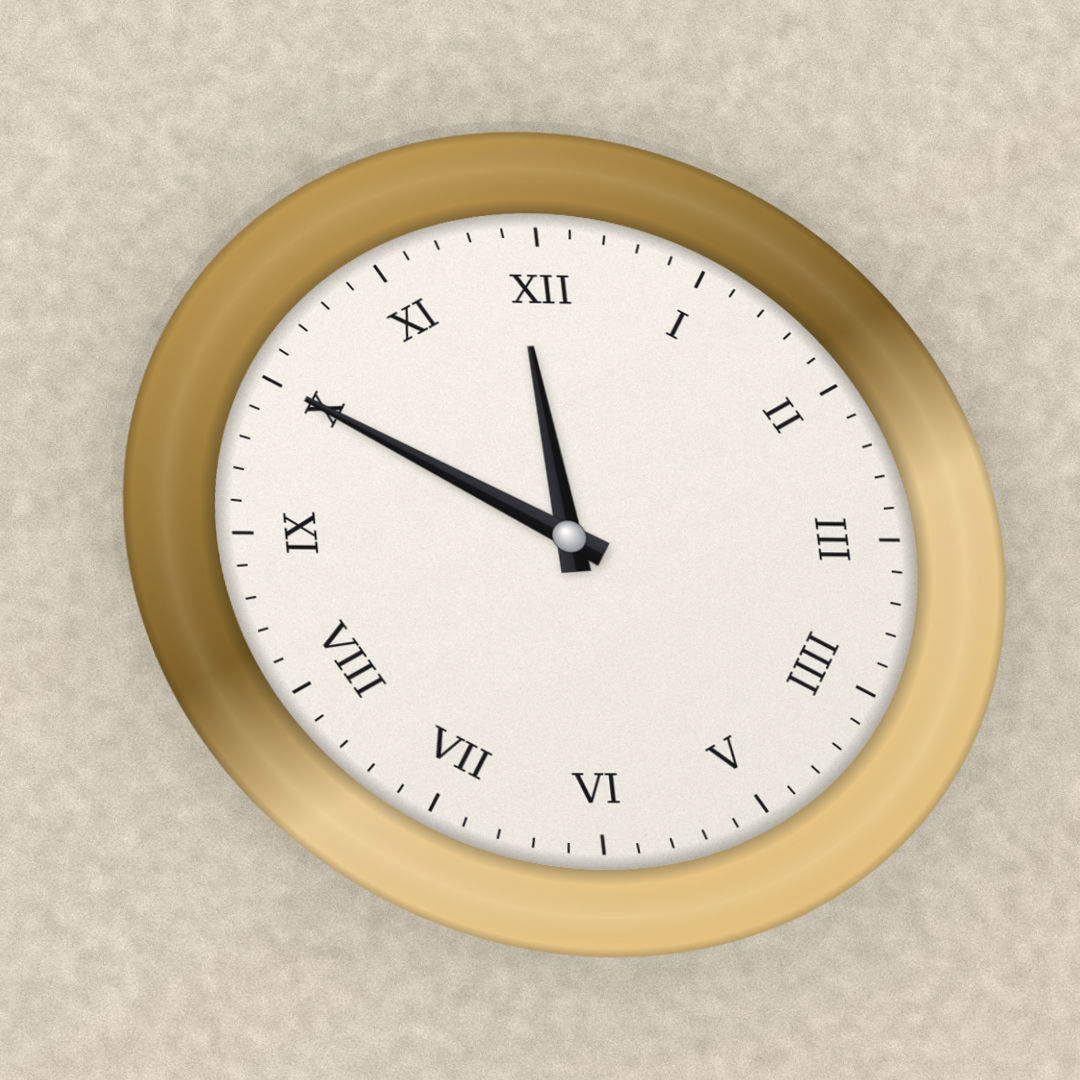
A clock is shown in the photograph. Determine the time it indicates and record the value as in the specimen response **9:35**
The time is **11:50**
